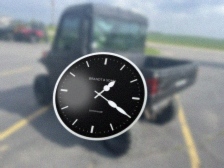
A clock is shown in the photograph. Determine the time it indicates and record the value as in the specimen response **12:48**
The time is **1:20**
